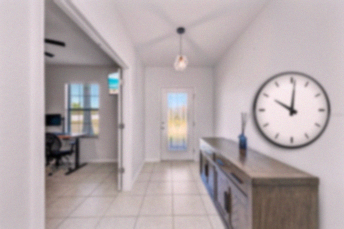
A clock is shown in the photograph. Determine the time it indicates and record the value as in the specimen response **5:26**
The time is **10:01**
